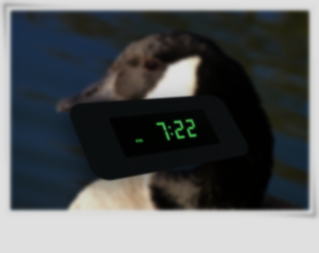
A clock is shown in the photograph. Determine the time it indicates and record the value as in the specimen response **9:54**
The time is **7:22**
